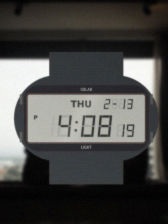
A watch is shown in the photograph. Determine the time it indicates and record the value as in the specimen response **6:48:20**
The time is **4:08:19**
